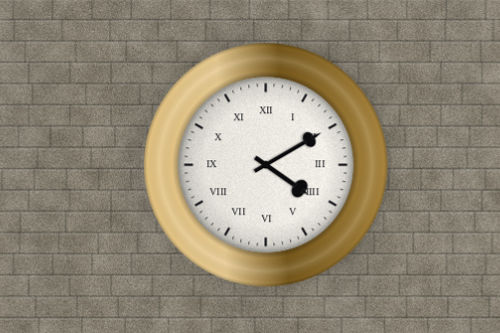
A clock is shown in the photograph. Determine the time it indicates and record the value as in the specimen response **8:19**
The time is **4:10**
